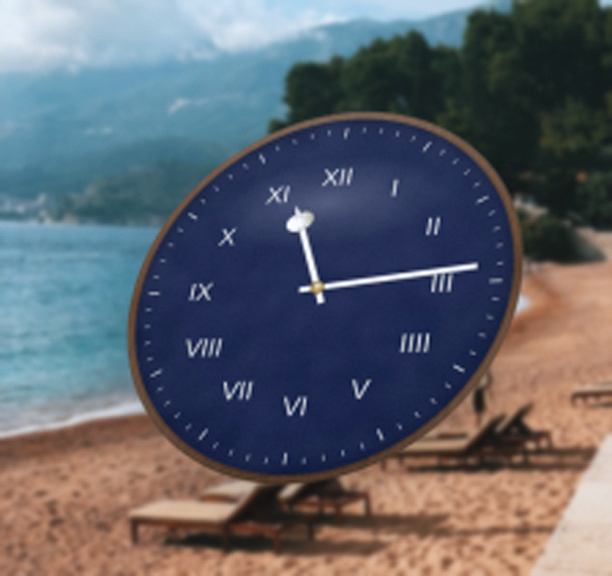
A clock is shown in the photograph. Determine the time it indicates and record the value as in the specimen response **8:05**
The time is **11:14**
